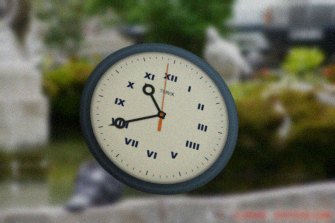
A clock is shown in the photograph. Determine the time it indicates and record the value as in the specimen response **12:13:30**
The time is **10:39:59**
